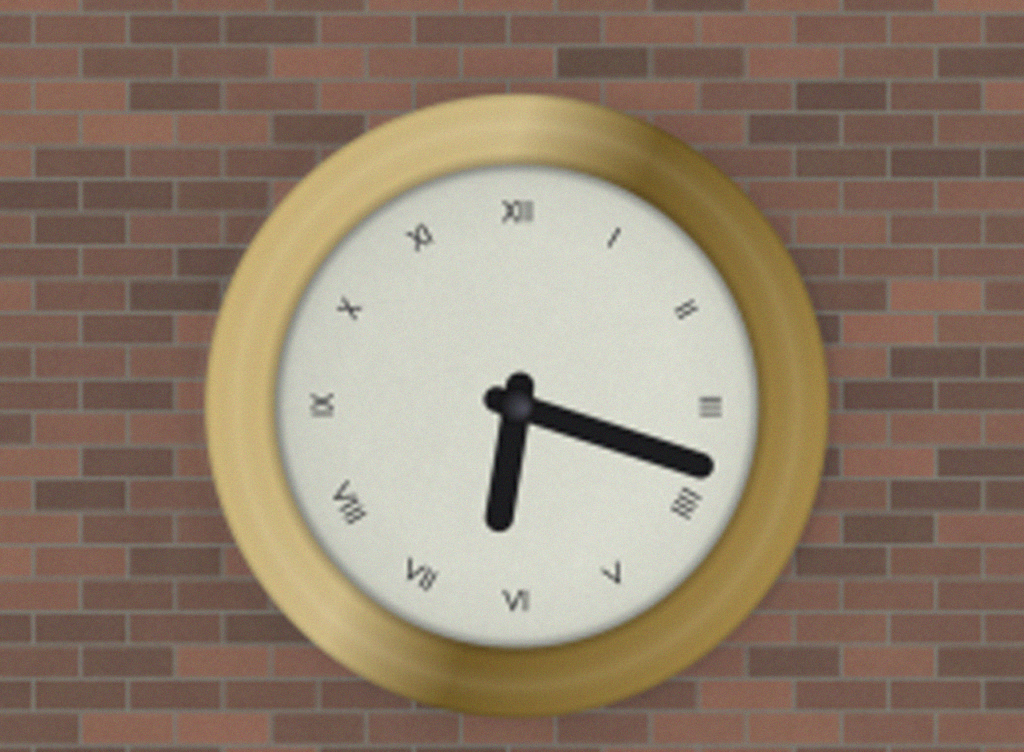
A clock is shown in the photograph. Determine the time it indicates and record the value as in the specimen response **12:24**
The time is **6:18**
